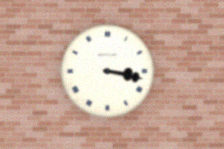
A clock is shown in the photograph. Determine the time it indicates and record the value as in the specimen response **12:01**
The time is **3:17**
